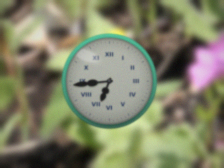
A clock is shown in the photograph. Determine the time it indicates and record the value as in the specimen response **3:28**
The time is **6:44**
